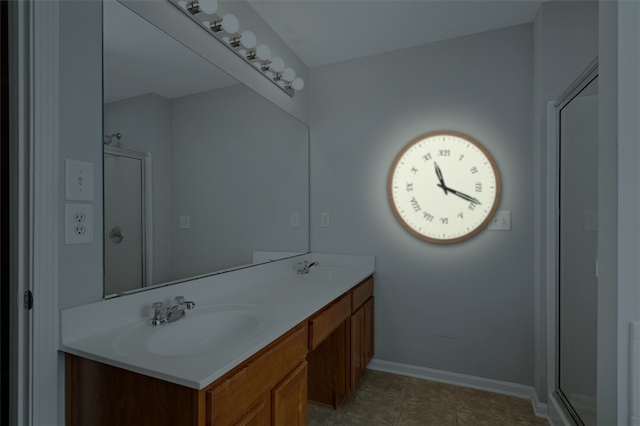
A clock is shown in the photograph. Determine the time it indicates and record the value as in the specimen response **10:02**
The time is **11:19**
